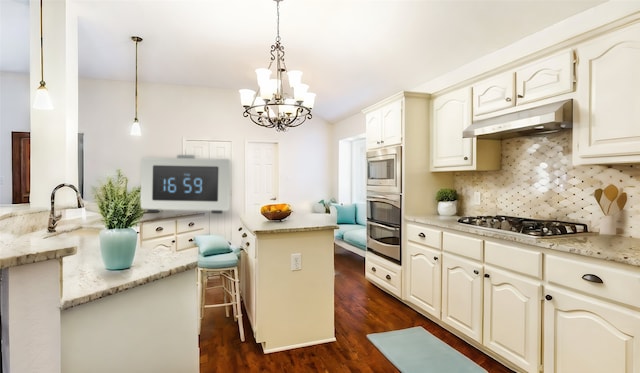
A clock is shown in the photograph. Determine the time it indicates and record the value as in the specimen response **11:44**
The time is **16:59**
